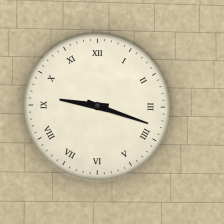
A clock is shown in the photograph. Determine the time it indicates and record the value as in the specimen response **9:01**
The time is **9:18**
